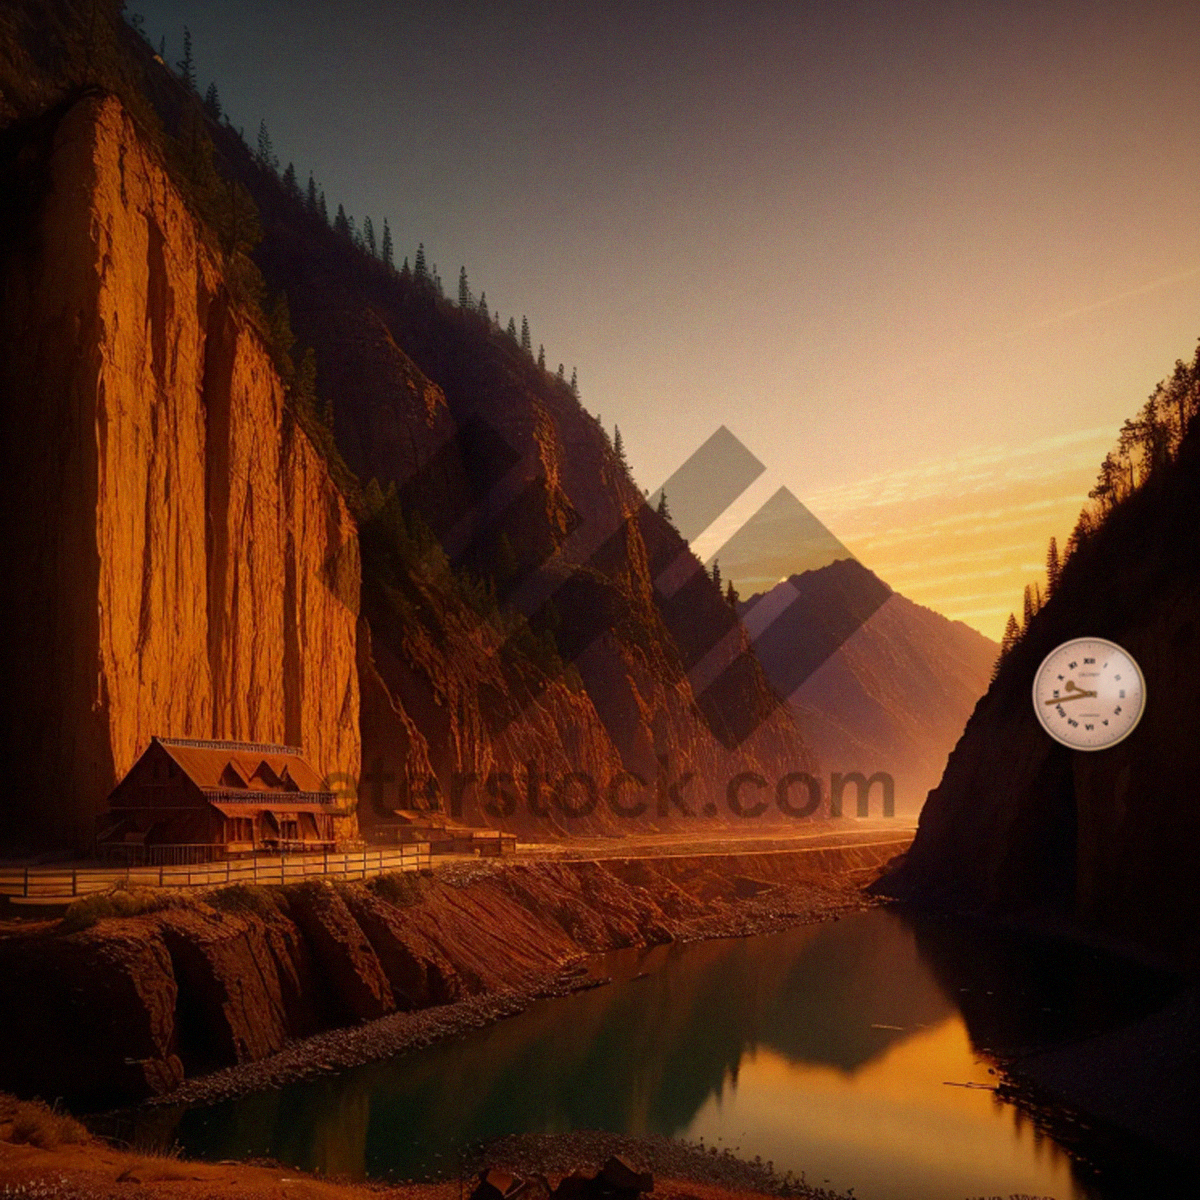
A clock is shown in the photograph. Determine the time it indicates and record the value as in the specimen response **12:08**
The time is **9:43**
